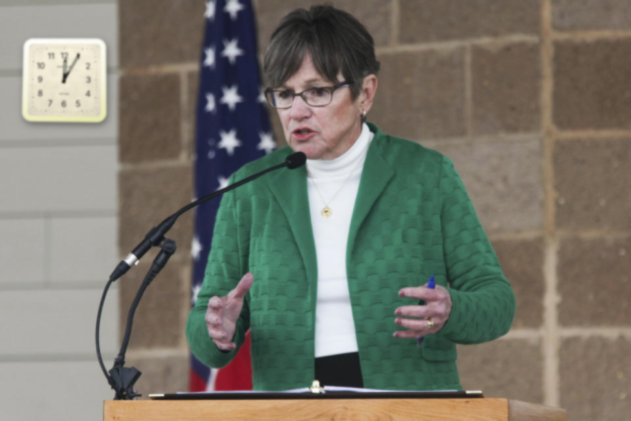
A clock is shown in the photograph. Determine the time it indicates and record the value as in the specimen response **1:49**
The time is **12:05**
